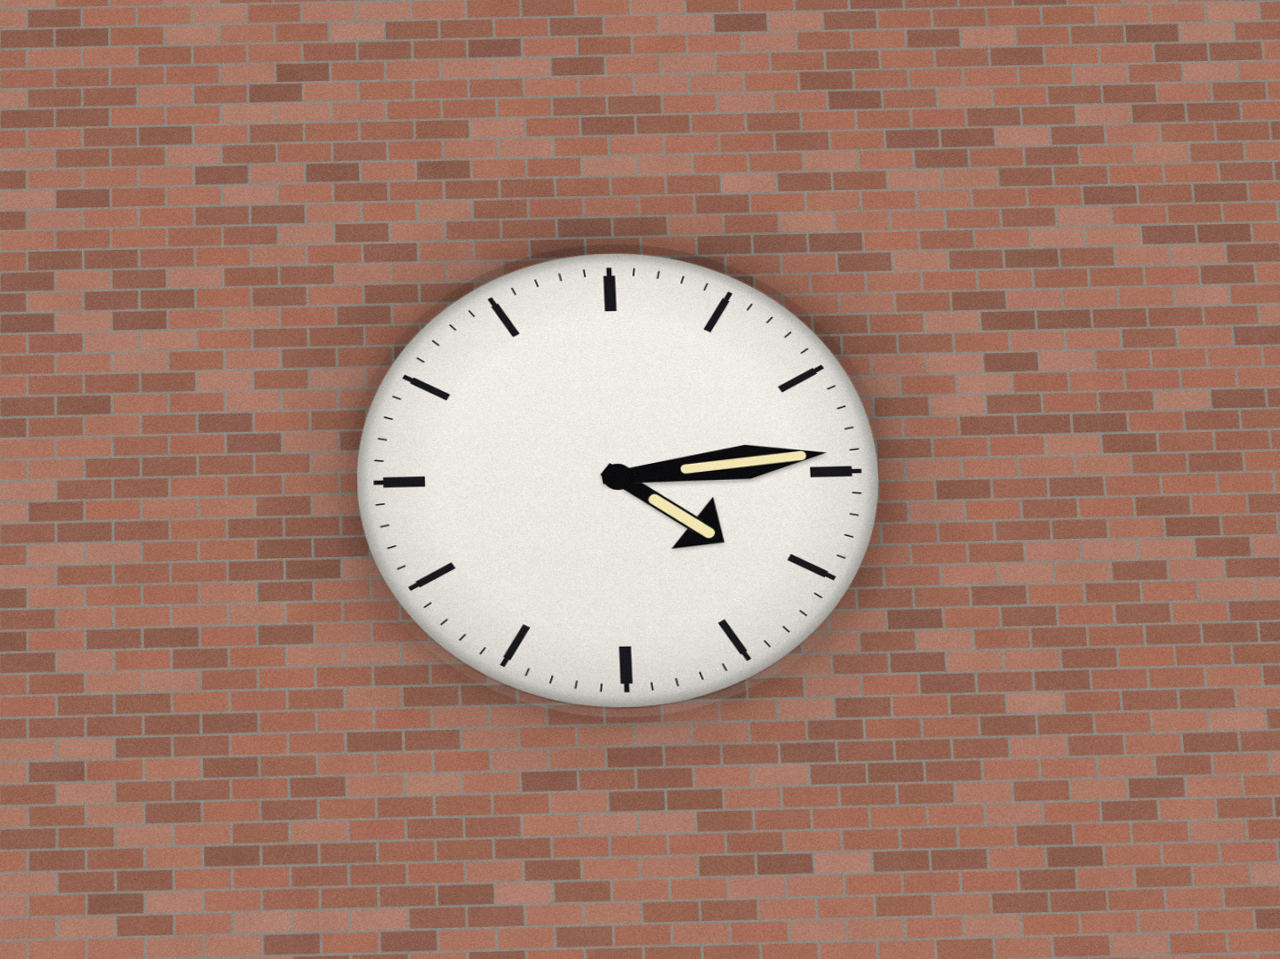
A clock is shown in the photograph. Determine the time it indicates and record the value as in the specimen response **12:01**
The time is **4:14**
